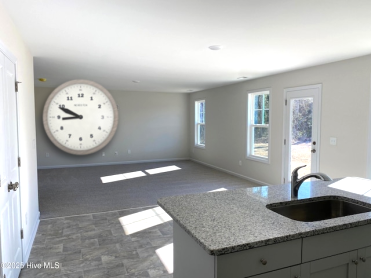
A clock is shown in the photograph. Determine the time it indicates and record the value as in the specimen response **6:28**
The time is **8:49**
